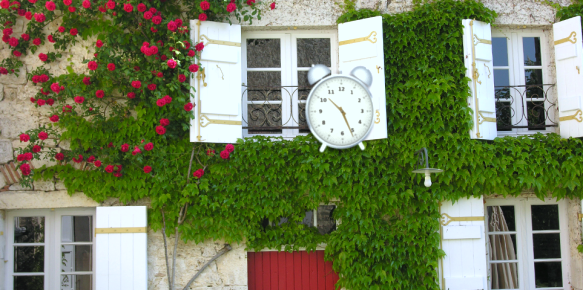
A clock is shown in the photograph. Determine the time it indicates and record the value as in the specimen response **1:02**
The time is **10:26**
